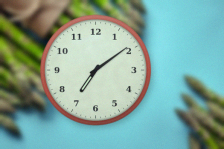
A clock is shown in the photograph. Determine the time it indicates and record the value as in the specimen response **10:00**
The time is **7:09**
